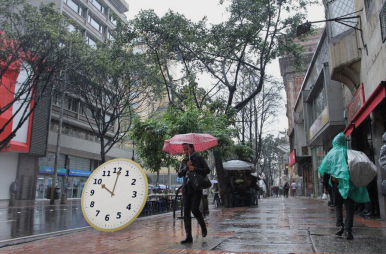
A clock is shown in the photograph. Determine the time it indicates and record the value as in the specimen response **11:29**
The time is **10:01**
